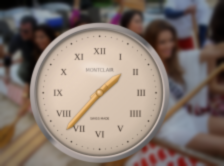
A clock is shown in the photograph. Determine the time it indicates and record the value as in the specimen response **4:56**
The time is **1:37**
